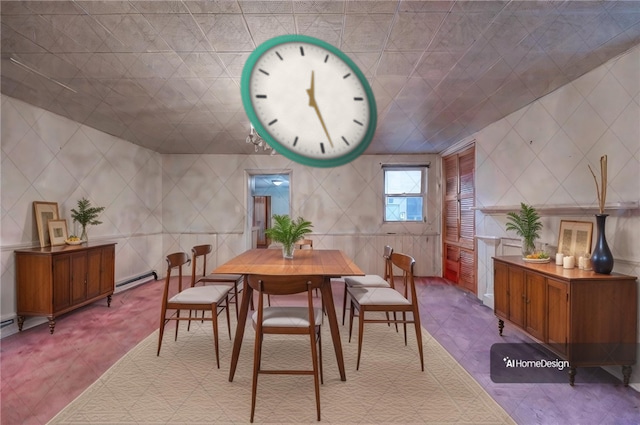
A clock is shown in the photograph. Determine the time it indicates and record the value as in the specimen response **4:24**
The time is **12:28**
